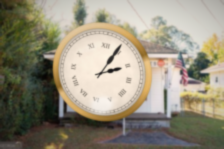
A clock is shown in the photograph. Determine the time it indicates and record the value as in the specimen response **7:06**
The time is **2:04**
